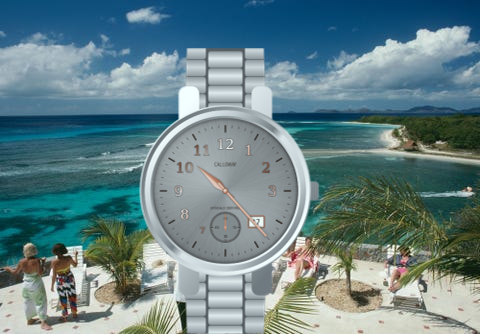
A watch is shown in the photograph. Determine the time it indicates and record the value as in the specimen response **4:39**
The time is **10:23**
